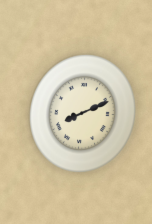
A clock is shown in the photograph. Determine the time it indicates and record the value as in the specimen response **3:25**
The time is **8:11**
